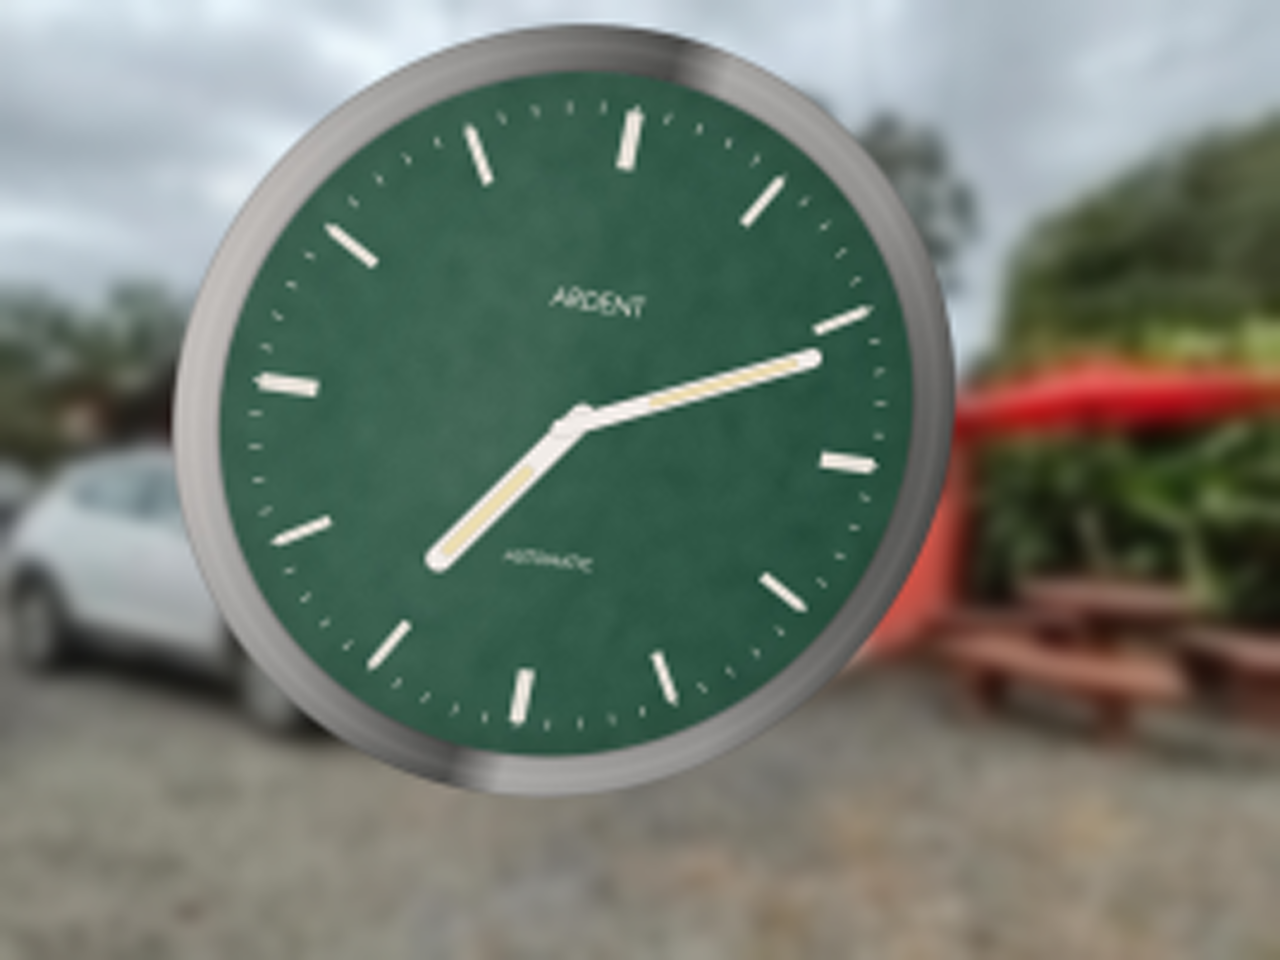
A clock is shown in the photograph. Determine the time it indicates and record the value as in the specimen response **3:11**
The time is **7:11**
